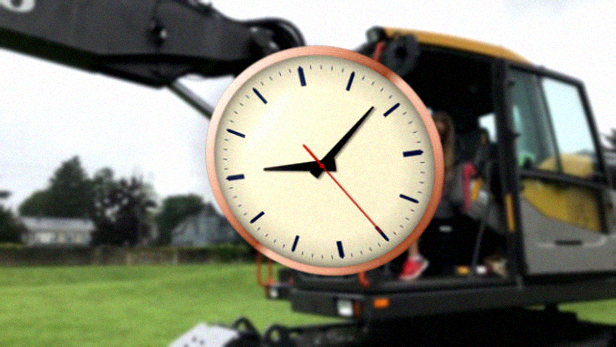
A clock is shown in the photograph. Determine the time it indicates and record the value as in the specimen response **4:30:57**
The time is **9:08:25**
